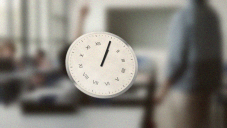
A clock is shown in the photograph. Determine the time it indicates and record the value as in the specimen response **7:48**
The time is **1:05**
